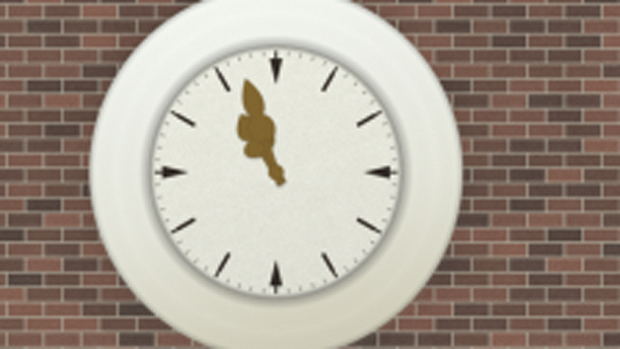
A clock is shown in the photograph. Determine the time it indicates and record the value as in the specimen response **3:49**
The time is **10:57**
